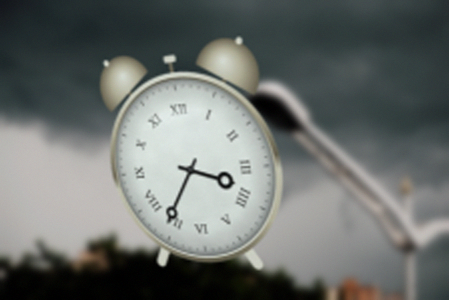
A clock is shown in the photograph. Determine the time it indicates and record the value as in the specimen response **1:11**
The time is **3:36**
